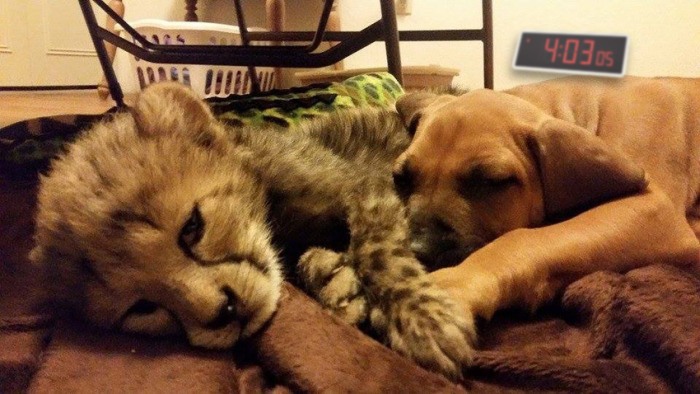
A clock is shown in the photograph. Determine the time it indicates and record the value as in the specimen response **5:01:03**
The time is **4:03:05**
